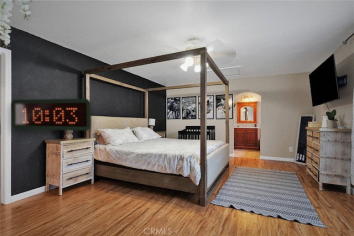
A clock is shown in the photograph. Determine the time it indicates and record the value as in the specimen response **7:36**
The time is **10:03**
